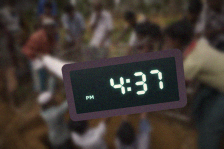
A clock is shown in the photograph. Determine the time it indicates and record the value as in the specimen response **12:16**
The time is **4:37**
